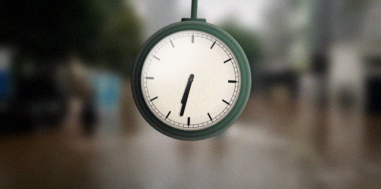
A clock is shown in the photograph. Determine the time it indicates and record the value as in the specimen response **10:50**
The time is **6:32**
